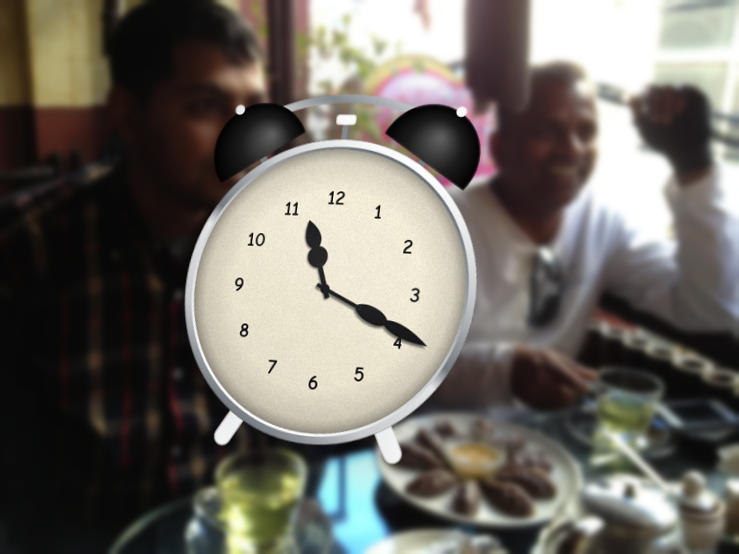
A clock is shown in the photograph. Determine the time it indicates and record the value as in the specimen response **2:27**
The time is **11:19**
